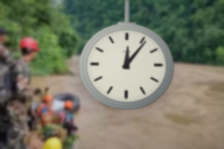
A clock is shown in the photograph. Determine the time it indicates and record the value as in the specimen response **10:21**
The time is **12:06**
